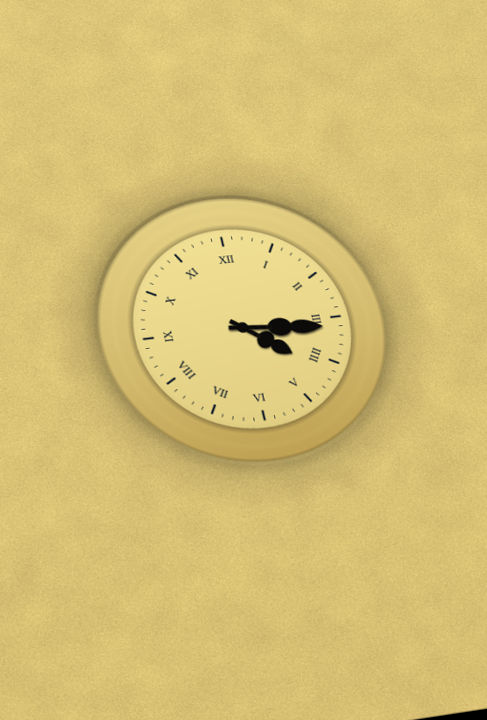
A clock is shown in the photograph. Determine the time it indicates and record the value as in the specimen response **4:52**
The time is **4:16**
